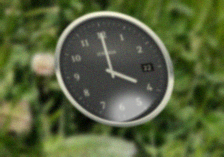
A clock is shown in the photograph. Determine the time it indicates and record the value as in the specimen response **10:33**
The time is **4:00**
